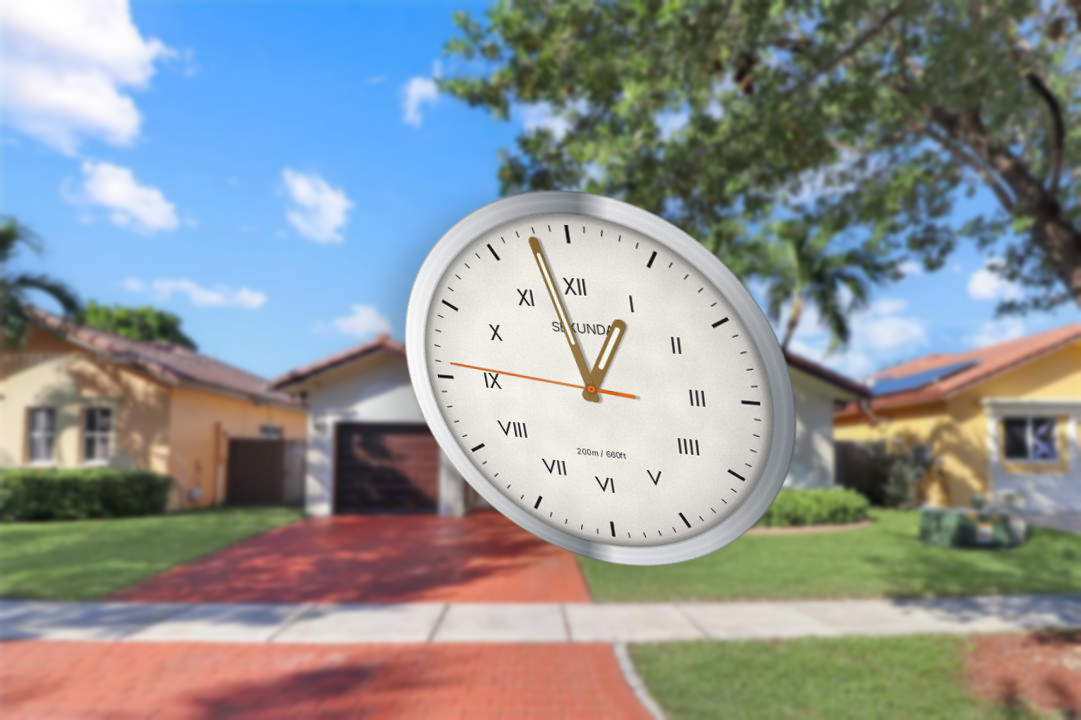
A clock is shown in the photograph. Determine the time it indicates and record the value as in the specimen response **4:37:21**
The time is **12:57:46**
